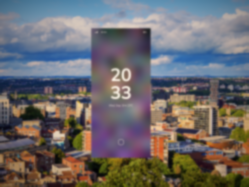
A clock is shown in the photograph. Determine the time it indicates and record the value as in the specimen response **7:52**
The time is **20:33**
